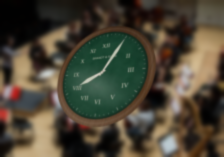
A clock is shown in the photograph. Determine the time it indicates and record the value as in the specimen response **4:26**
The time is **8:05**
